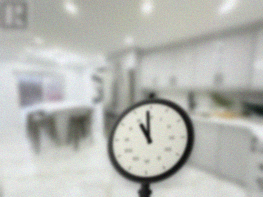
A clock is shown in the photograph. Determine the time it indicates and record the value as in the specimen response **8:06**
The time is **10:59**
